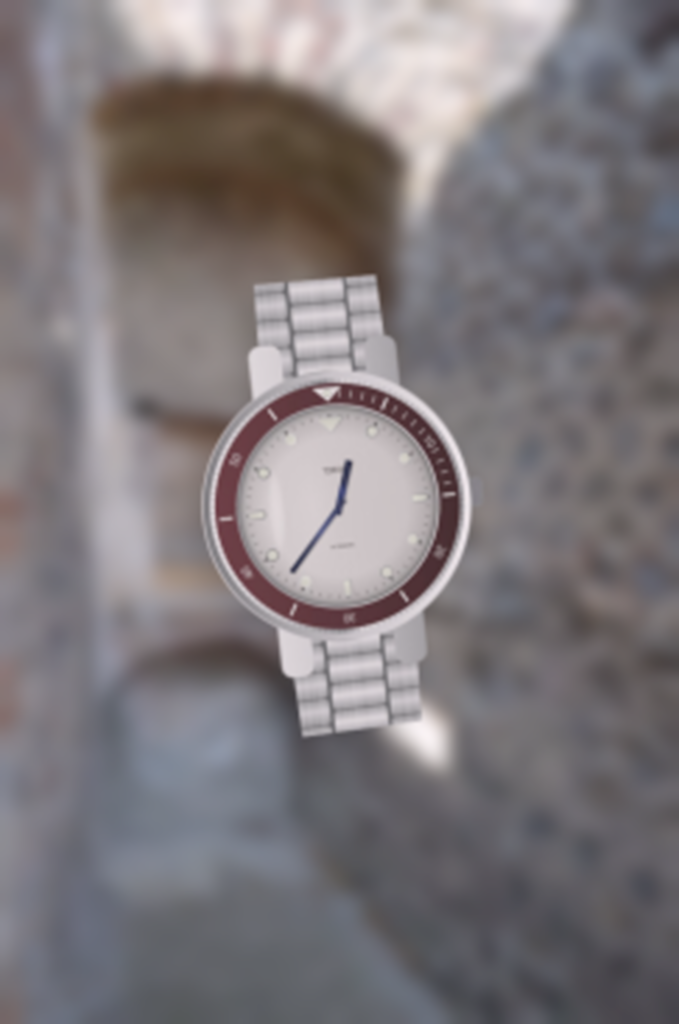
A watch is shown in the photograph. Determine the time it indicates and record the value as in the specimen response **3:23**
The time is **12:37**
